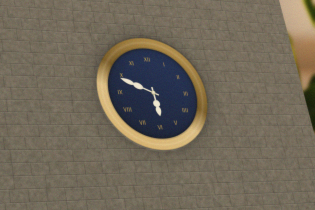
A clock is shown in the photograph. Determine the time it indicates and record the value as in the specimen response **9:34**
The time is **5:49**
